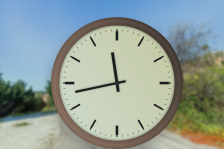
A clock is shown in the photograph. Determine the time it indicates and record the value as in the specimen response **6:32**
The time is **11:43**
